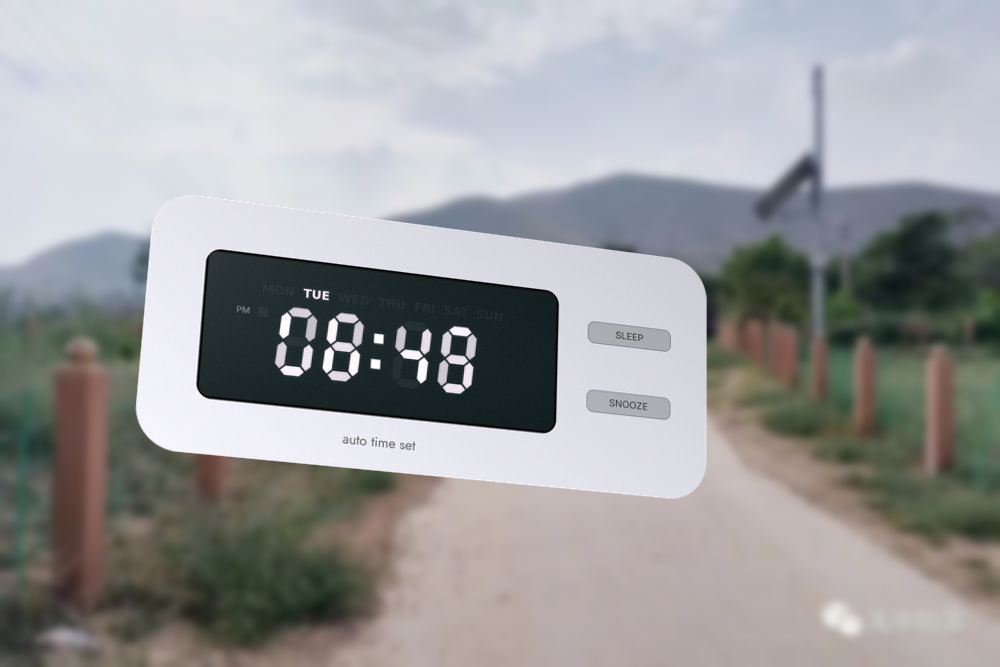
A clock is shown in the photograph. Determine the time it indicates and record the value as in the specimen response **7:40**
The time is **8:48**
